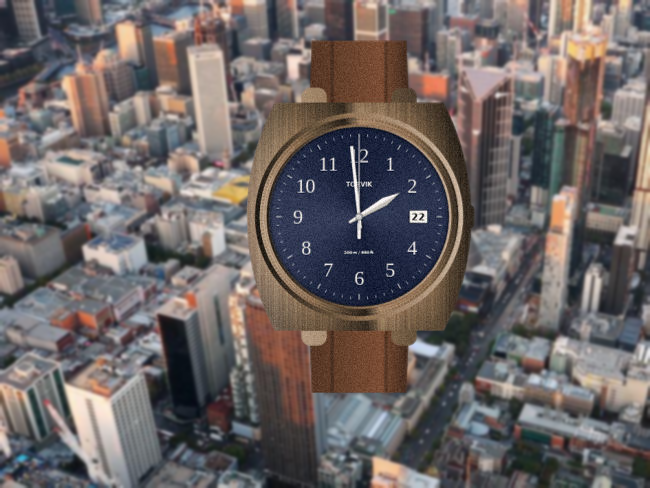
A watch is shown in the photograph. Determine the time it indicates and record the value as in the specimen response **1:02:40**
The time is **1:59:00**
